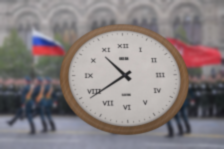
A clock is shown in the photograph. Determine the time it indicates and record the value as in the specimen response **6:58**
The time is **10:39**
